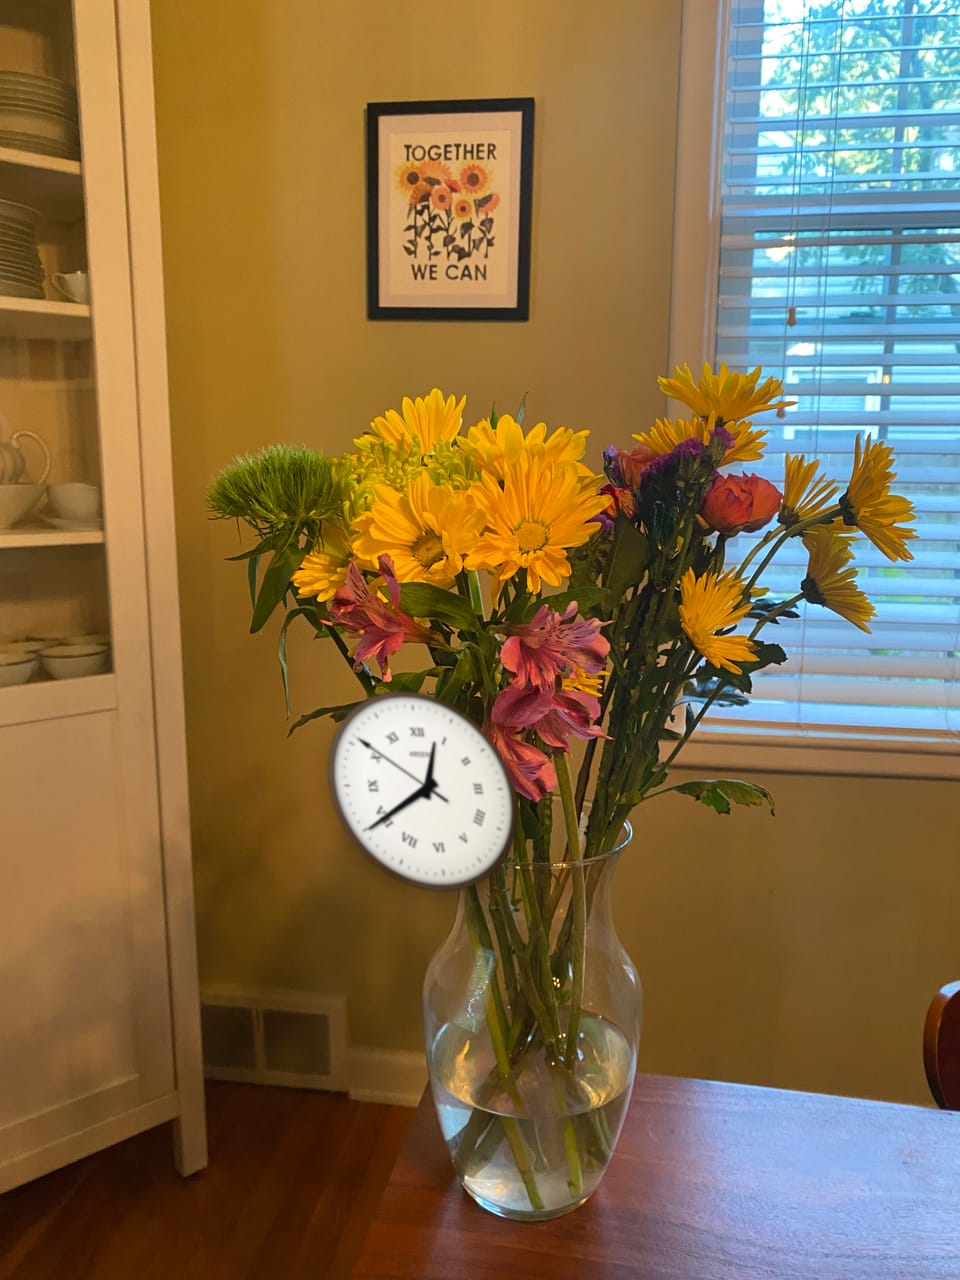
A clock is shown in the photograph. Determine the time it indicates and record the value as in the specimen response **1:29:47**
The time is **12:39:51**
